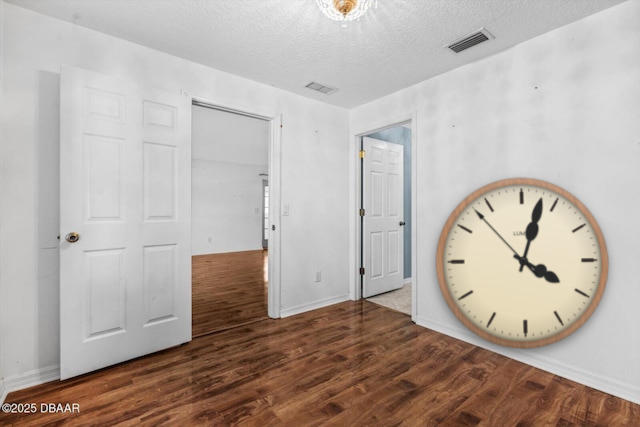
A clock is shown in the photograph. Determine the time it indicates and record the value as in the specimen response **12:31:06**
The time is **4:02:53**
